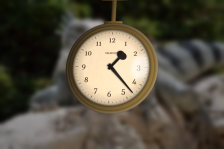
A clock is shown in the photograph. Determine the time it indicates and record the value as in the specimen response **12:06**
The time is **1:23**
